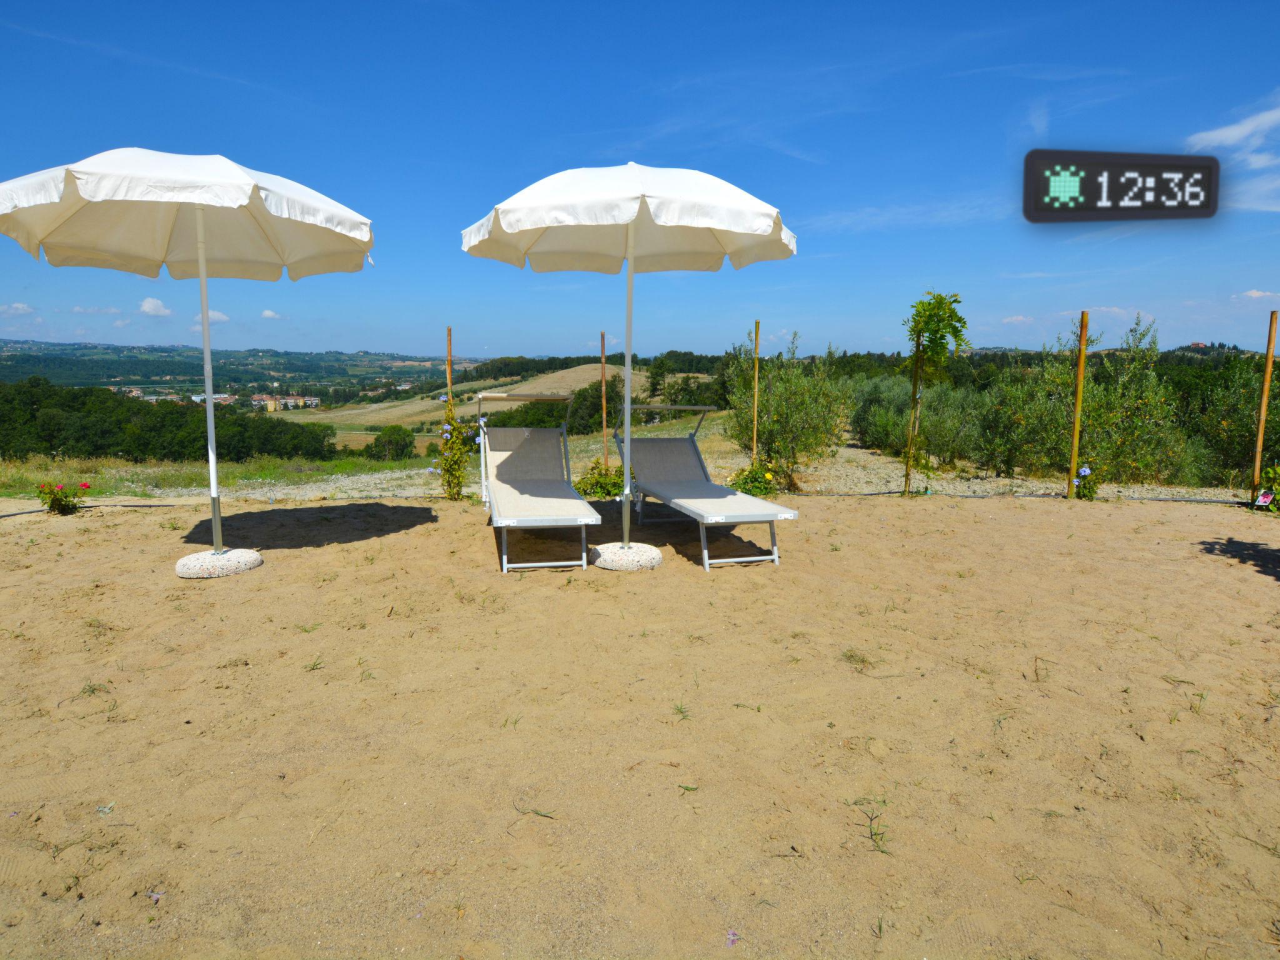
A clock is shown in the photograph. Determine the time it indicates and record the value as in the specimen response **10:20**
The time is **12:36**
